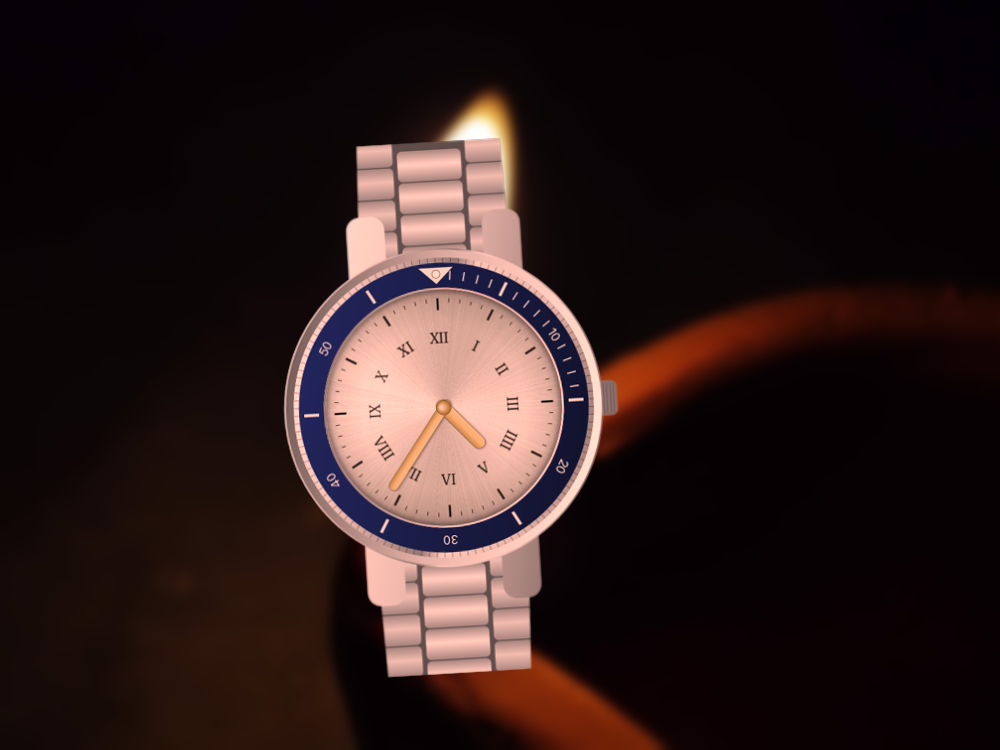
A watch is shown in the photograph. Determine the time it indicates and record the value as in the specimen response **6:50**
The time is **4:36**
